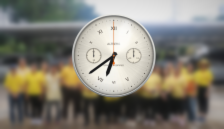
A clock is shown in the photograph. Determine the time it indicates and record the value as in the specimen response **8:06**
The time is **6:39**
